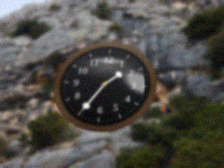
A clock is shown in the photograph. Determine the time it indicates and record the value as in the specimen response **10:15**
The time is **1:35**
